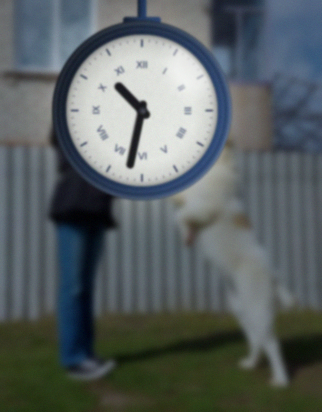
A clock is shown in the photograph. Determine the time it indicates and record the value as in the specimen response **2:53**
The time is **10:32**
